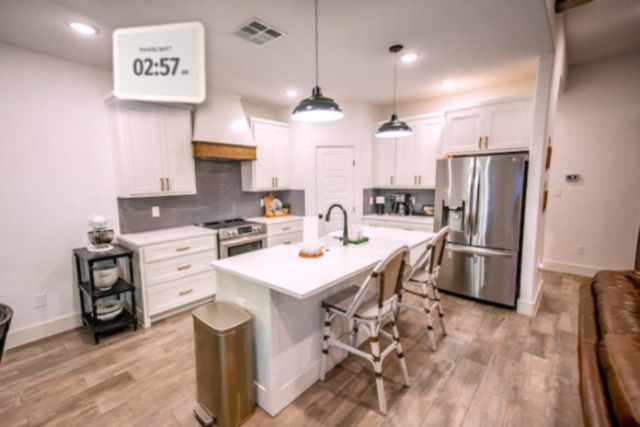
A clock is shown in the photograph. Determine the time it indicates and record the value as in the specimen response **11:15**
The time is **2:57**
